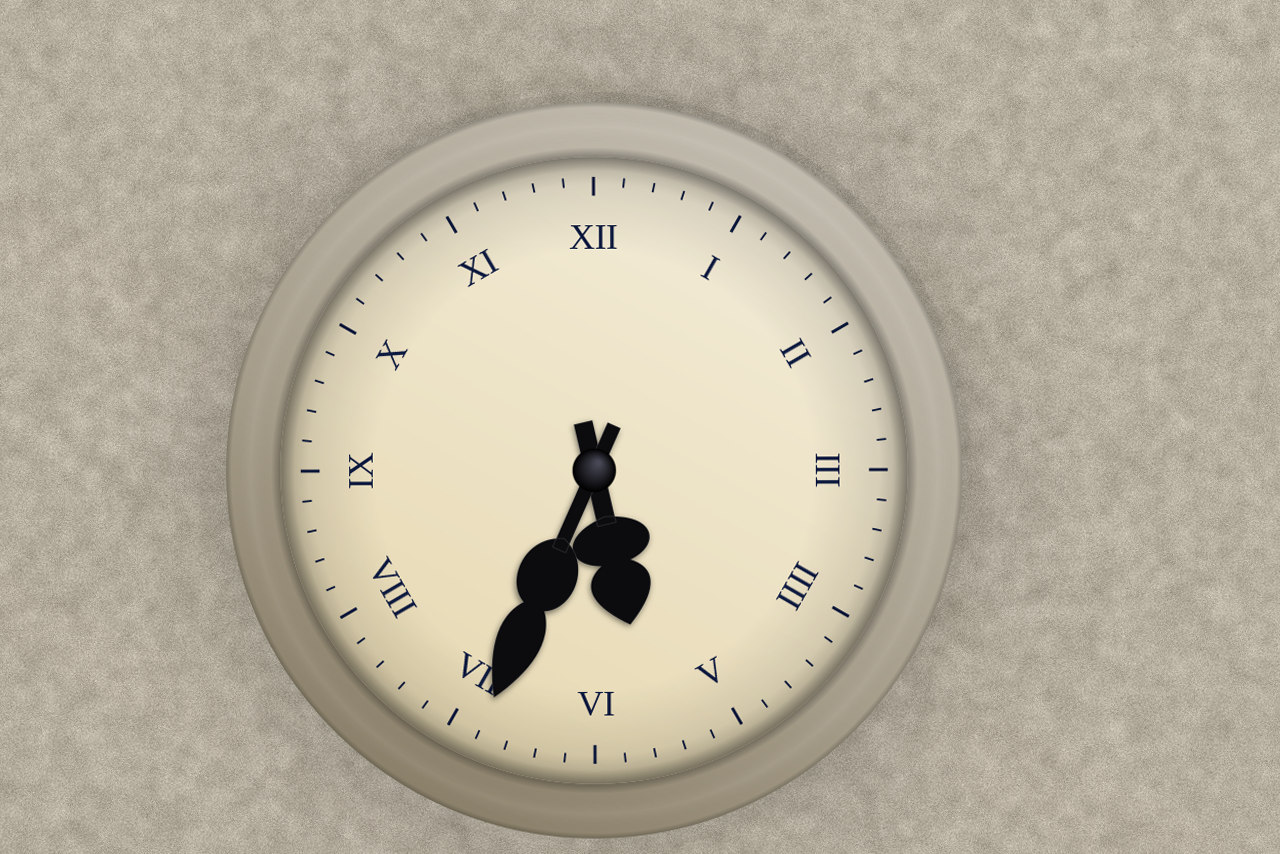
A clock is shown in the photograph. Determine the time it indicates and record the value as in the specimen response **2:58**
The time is **5:34**
